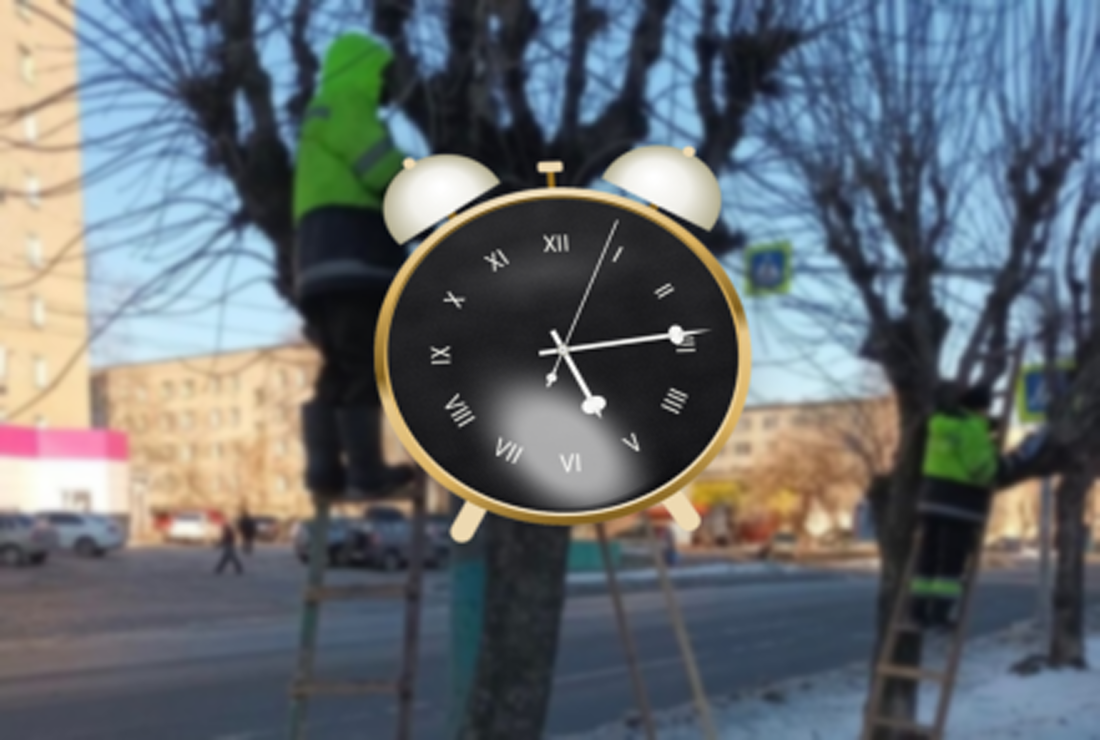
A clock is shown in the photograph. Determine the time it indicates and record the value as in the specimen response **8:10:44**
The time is **5:14:04**
